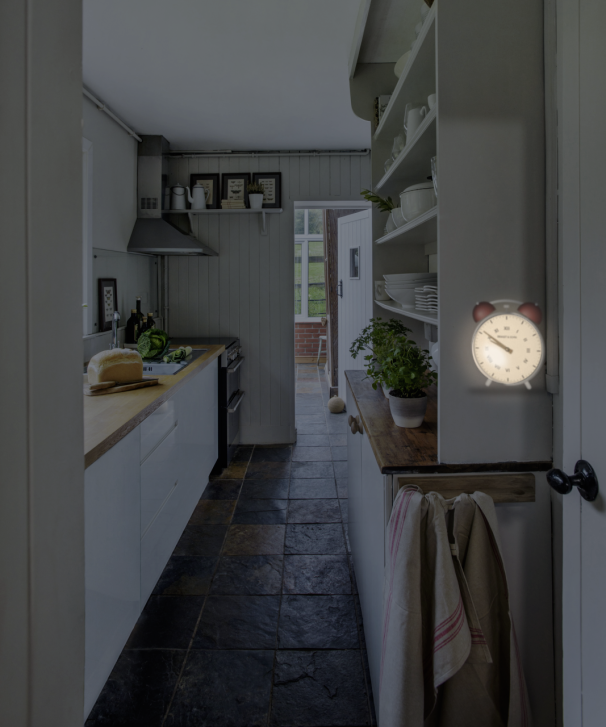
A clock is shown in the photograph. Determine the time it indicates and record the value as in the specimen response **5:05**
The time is **9:51**
